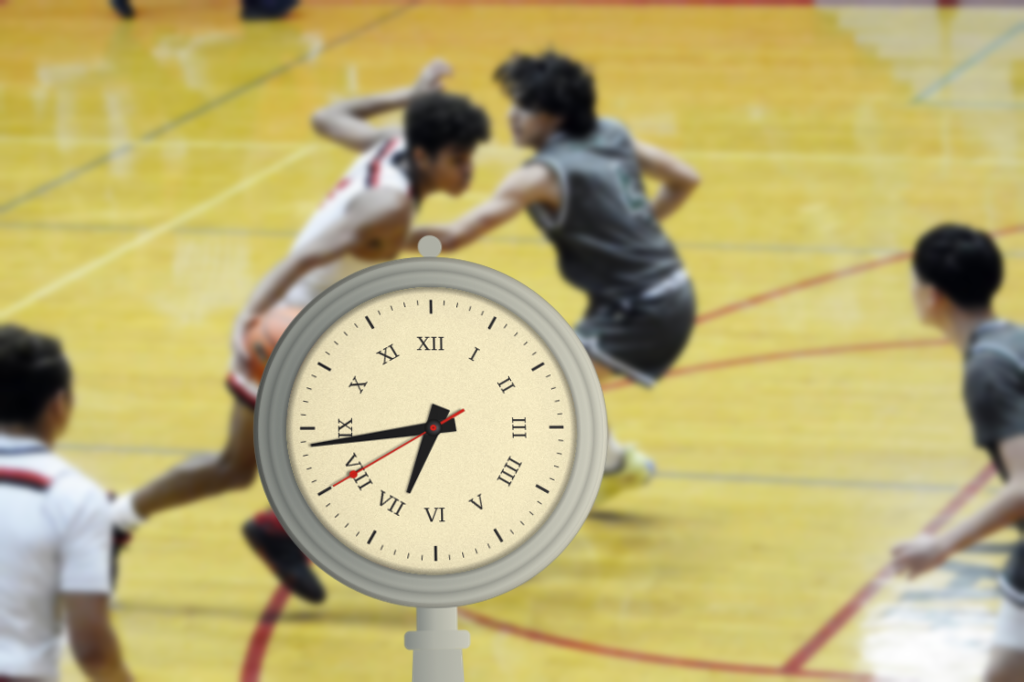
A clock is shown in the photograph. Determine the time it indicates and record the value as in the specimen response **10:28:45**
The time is **6:43:40**
